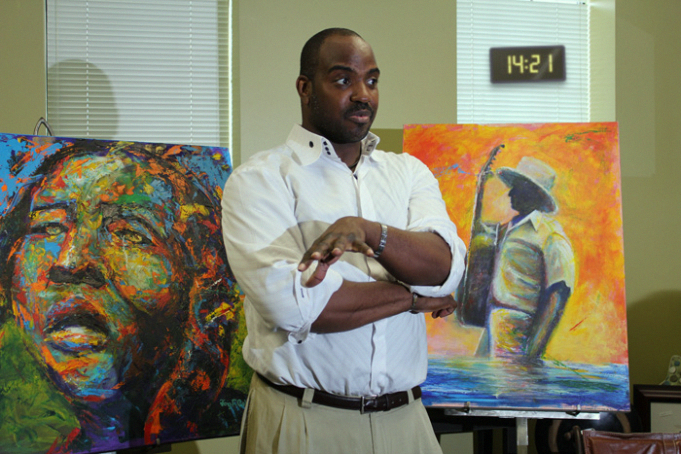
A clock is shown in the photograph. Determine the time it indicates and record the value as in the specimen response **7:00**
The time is **14:21**
